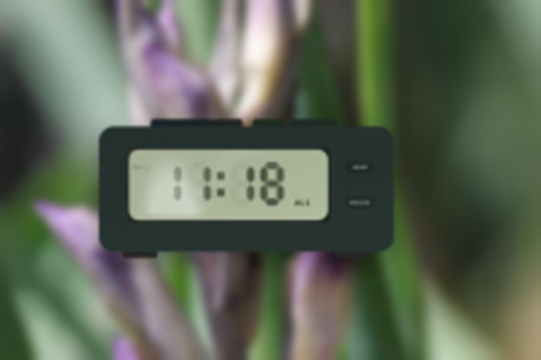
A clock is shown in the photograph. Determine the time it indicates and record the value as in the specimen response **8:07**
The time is **11:18**
